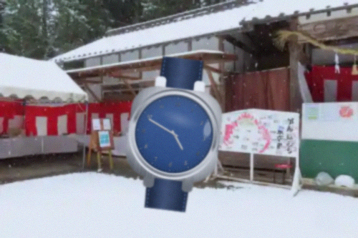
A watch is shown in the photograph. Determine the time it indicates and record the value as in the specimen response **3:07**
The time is **4:49**
